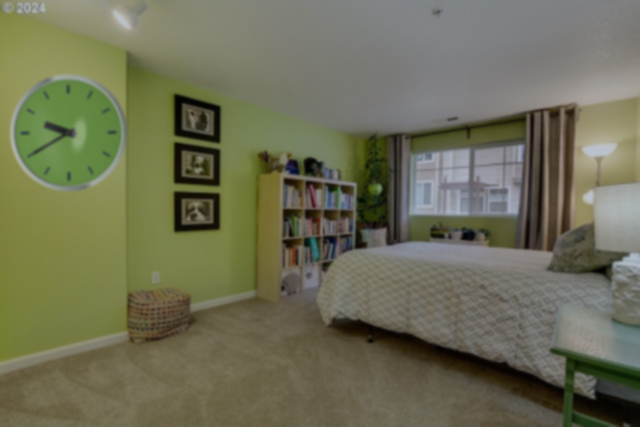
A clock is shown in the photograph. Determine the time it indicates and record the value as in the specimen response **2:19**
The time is **9:40**
